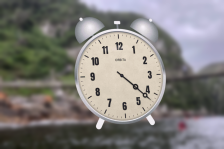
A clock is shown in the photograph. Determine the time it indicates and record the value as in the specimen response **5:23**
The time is **4:22**
